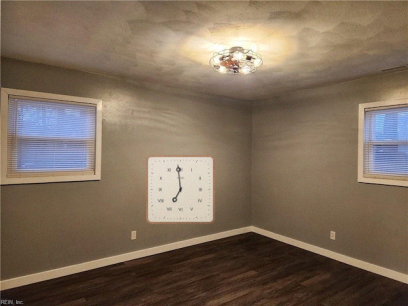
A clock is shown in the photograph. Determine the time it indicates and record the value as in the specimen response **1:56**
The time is **6:59**
